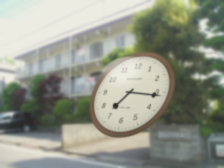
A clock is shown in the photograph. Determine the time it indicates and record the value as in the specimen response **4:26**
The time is **7:16**
